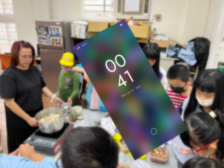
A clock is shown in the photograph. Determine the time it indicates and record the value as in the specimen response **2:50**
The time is **0:41**
